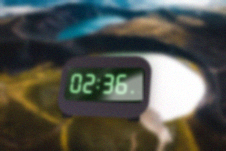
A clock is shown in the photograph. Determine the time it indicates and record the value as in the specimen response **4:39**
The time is **2:36**
